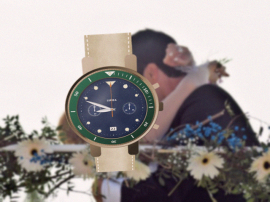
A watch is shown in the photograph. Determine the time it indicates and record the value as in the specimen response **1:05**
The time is **8:49**
